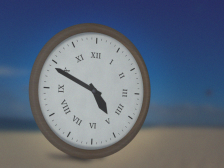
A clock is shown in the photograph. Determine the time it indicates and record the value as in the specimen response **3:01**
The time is **4:49**
